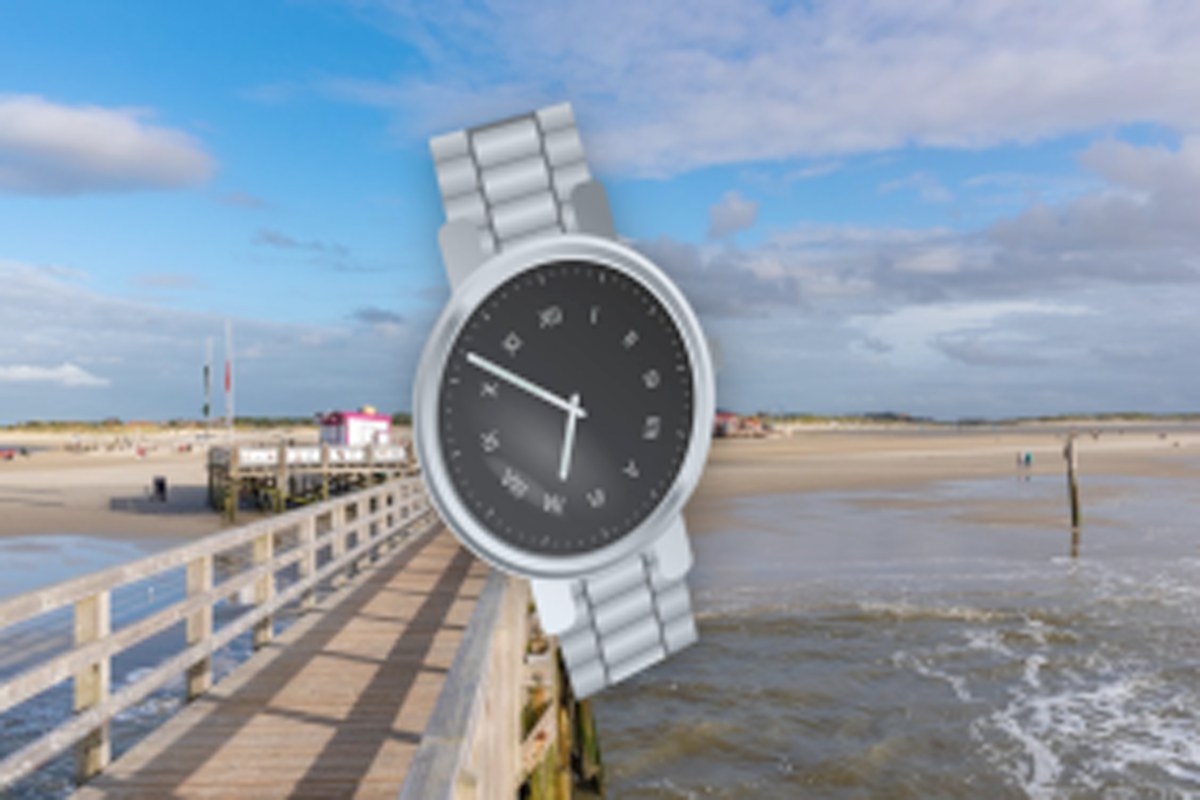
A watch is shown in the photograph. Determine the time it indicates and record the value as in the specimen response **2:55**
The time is **6:52**
